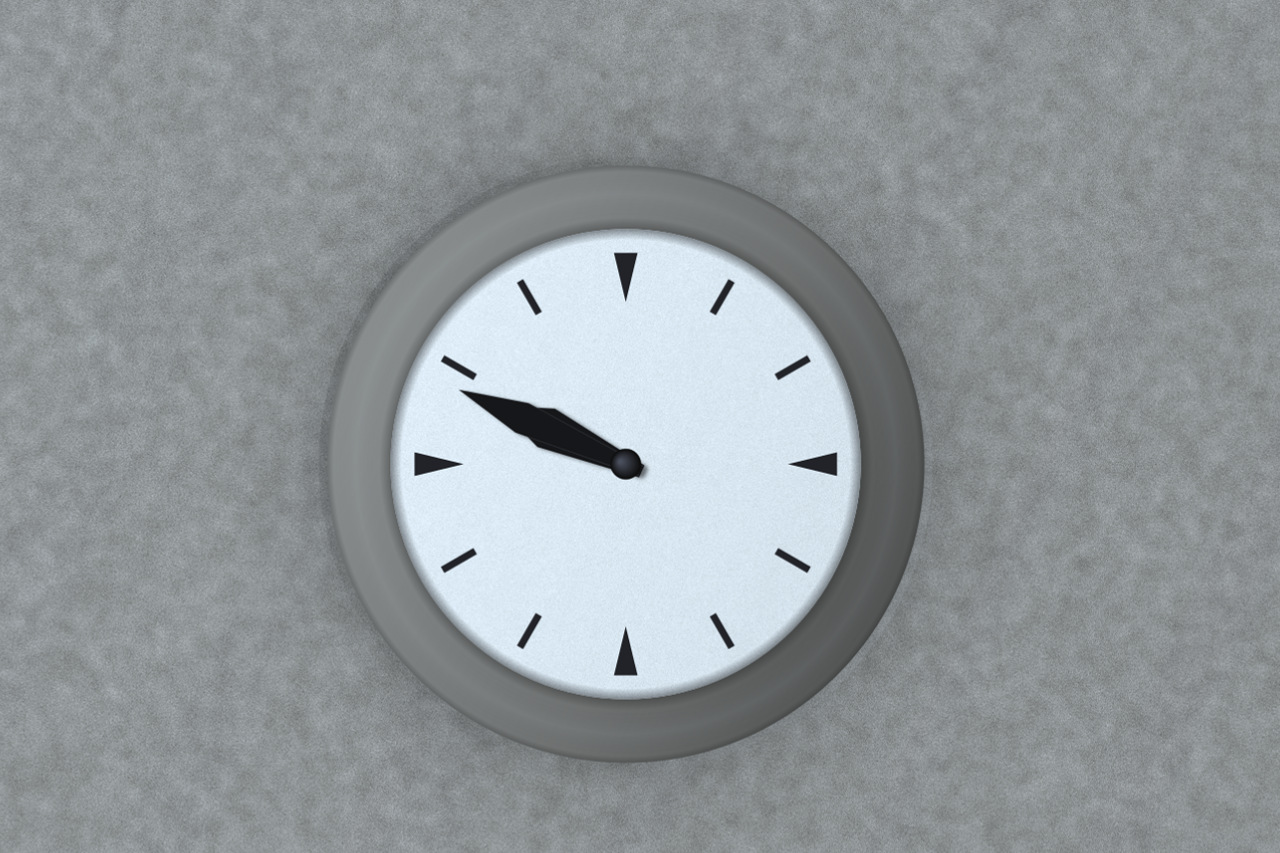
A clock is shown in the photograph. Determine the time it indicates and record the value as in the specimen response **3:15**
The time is **9:49**
